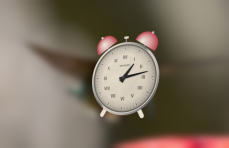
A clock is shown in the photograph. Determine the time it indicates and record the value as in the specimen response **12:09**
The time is **1:13**
